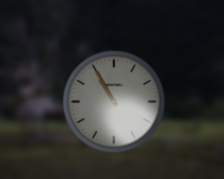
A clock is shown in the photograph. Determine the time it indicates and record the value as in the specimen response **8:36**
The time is **10:55**
